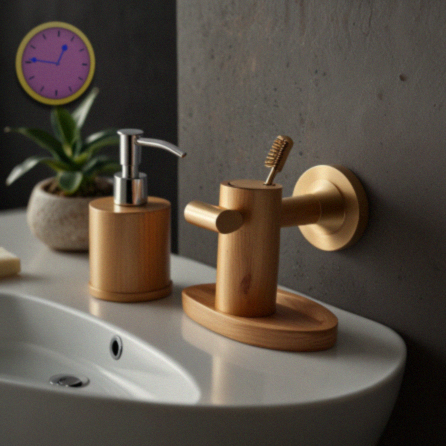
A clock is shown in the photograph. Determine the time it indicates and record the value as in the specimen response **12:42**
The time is **12:46**
